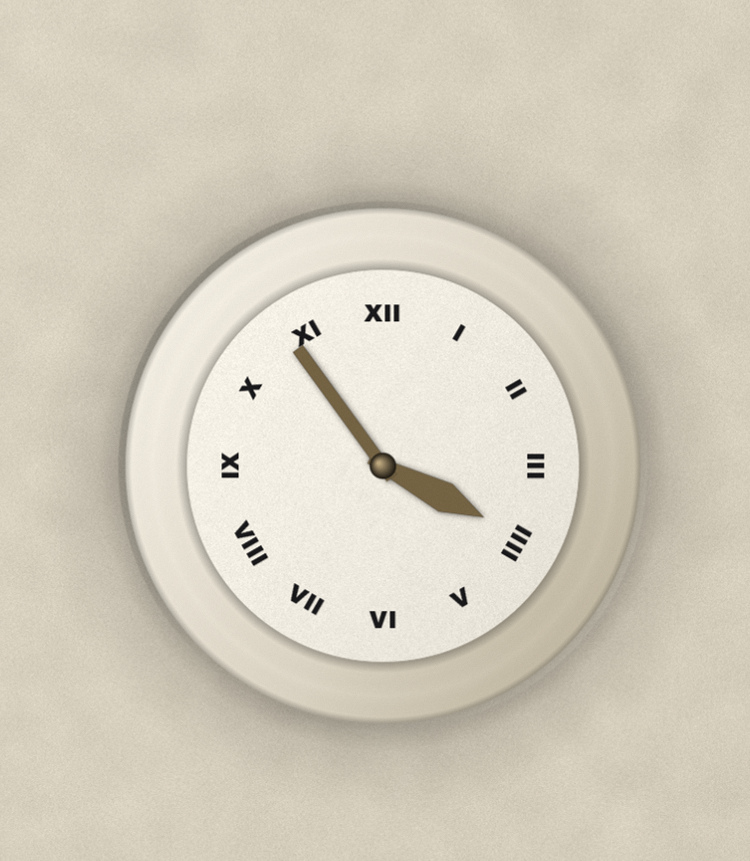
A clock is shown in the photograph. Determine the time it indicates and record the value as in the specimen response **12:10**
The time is **3:54**
